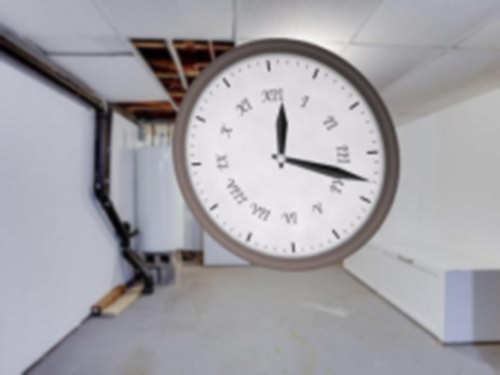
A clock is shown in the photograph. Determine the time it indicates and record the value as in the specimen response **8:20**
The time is **12:18**
